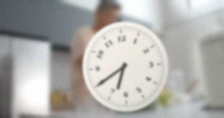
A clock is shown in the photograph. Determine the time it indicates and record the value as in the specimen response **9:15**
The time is **6:40**
